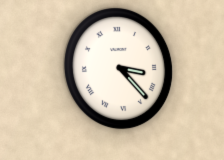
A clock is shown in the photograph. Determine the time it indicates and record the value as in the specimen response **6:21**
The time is **3:23**
